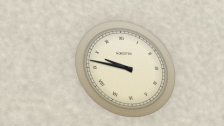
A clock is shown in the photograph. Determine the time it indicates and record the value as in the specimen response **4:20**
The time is **9:47**
